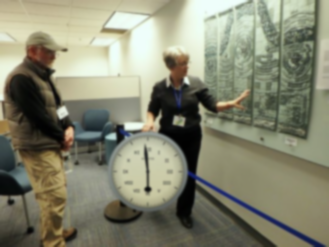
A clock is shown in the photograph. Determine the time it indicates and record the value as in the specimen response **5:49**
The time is **5:59**
